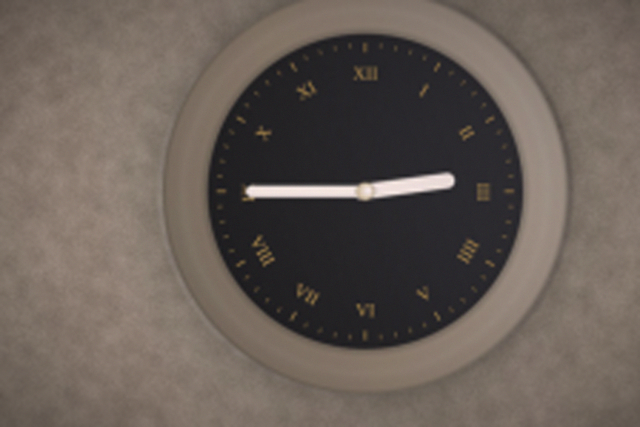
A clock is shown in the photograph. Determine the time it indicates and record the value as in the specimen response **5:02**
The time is **2:45**
